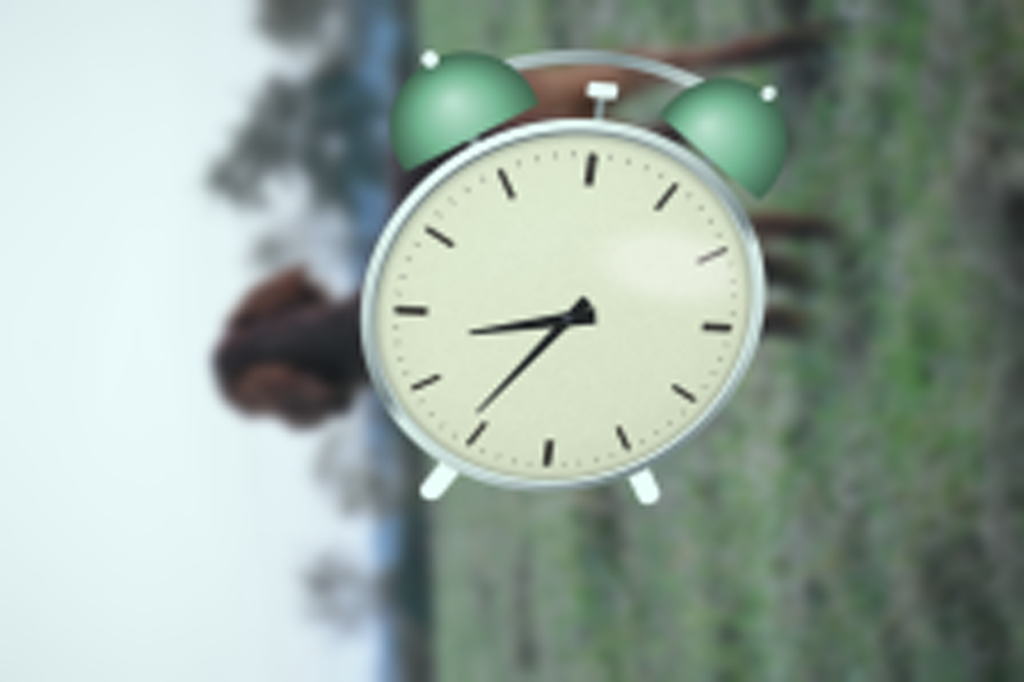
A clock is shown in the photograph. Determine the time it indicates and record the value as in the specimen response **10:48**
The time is **8:36**
